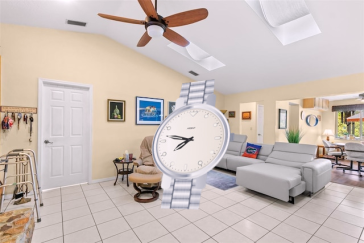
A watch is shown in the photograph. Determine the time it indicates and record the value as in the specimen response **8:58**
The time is **7:47**
